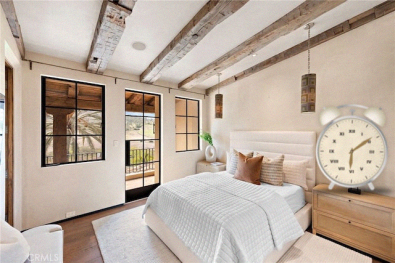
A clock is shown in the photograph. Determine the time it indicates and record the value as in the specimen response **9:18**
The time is **6:09**
